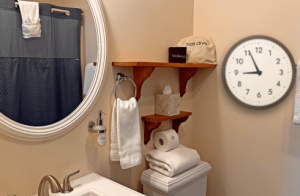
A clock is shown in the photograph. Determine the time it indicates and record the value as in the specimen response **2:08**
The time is **8:56**
